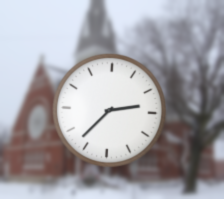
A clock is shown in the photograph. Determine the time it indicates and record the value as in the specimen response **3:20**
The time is **2:37**
